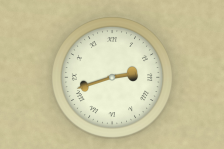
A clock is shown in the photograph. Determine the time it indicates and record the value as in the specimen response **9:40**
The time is **2:42**
